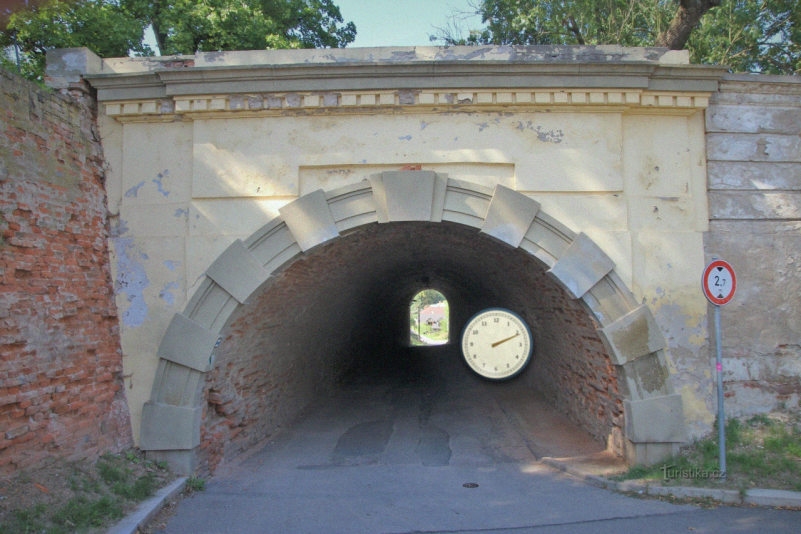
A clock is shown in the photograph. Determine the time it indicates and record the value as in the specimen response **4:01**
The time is **2:11**
